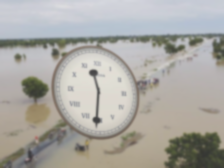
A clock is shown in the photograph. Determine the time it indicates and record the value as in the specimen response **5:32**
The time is **11:31**
